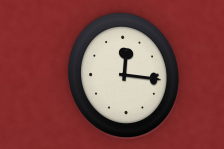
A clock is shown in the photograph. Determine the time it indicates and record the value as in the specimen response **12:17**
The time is **12:16**
